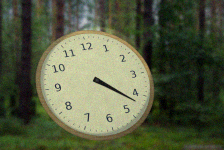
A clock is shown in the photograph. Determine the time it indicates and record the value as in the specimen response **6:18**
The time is **4:22**
